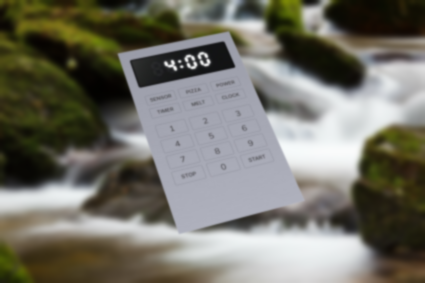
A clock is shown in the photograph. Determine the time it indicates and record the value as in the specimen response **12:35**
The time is **4:00**
